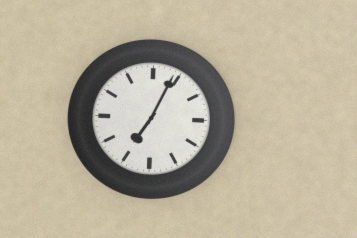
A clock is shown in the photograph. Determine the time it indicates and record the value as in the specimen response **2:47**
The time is **7:04**
